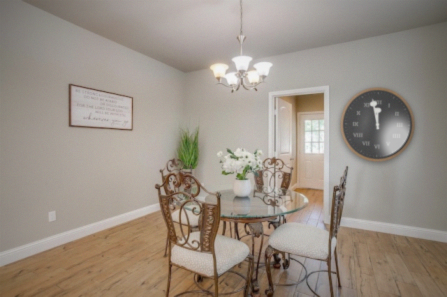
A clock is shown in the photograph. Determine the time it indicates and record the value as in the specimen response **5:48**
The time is **11:58**
